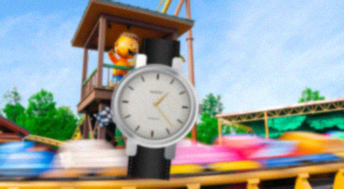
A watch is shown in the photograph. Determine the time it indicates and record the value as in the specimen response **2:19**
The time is **1:23**
